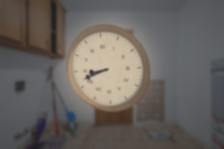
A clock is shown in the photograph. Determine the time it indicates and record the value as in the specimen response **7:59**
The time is **8:42**
